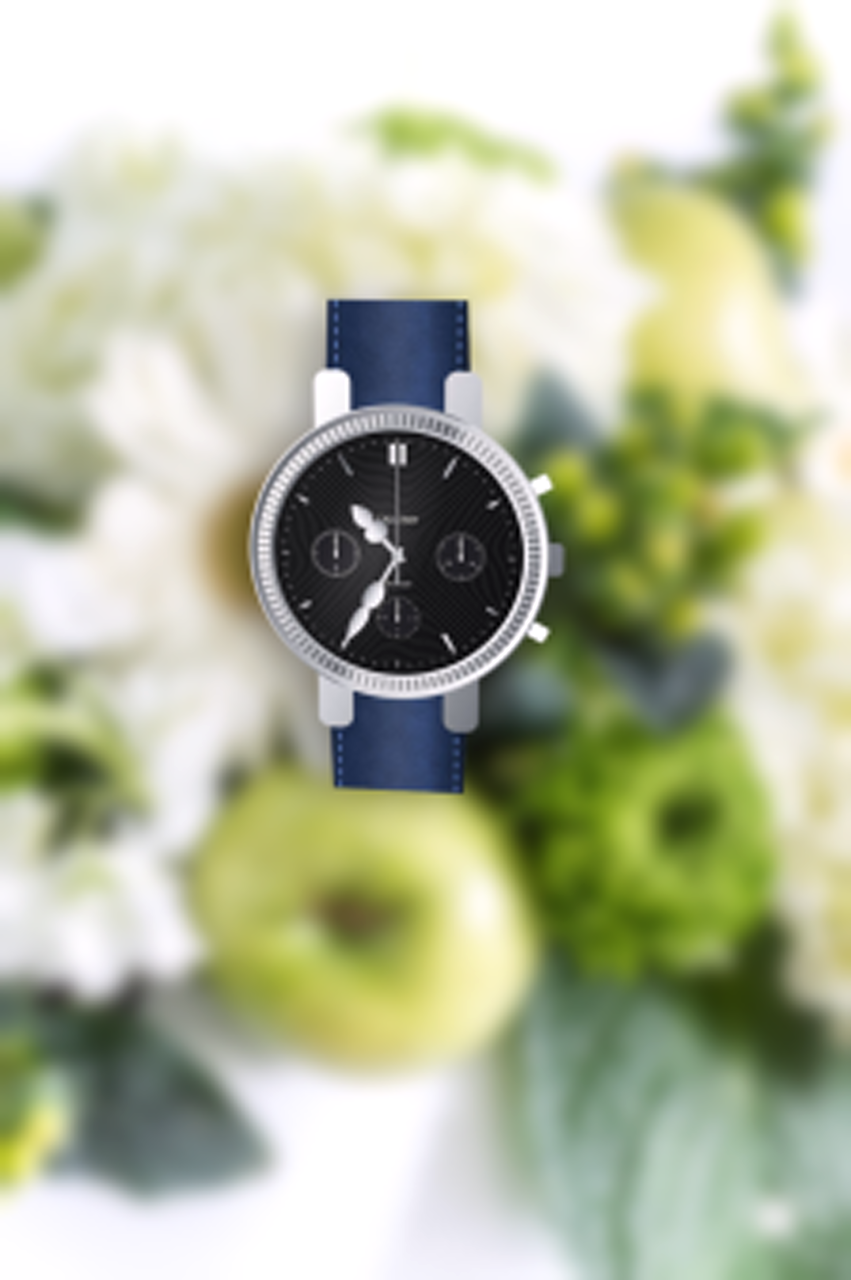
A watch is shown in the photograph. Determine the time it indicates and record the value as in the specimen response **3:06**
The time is **10:35**
